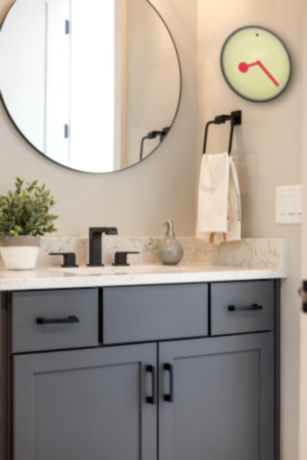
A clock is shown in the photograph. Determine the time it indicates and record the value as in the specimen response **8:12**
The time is **8:23**
